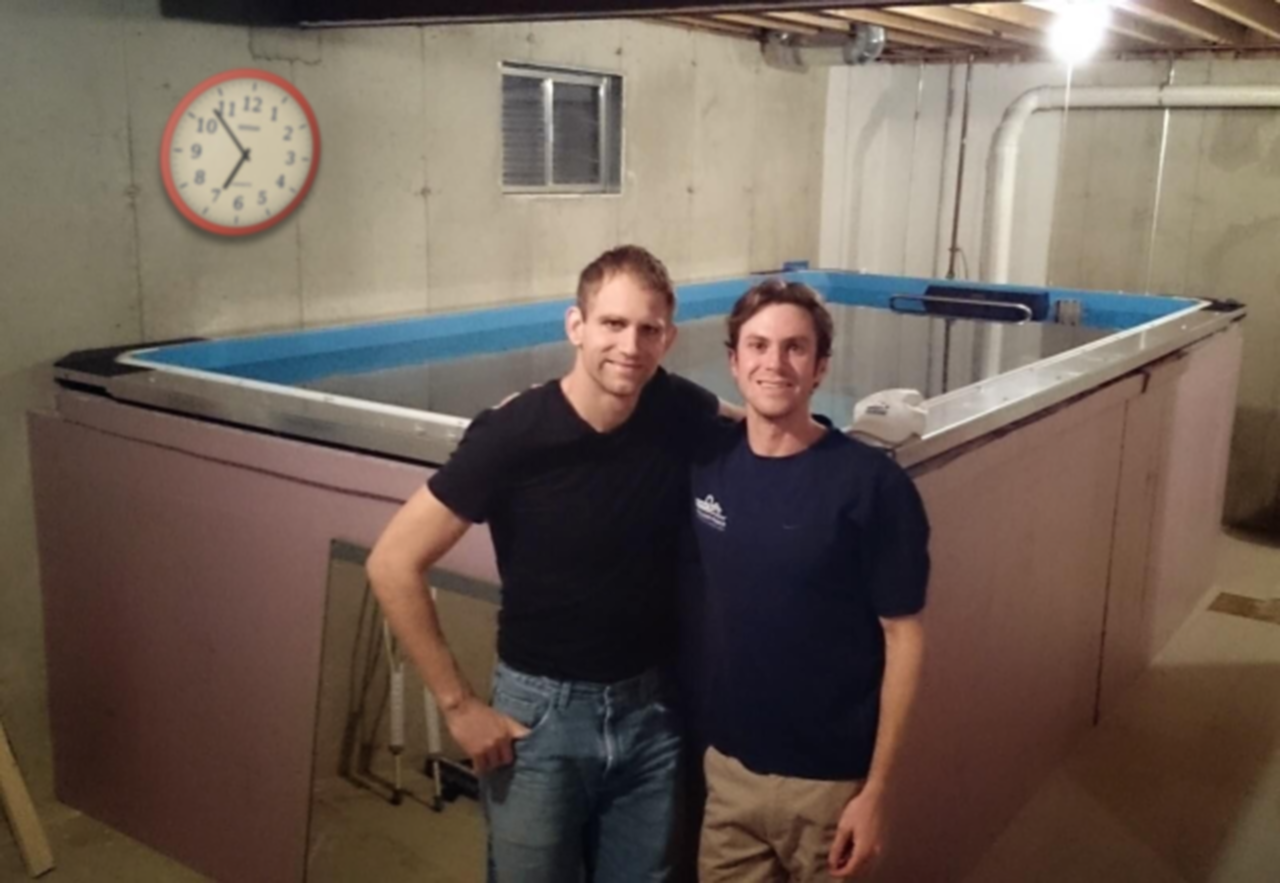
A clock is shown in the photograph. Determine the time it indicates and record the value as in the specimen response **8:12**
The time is **6:53**
